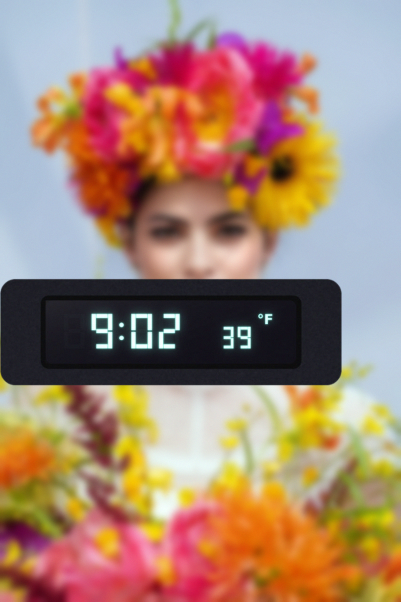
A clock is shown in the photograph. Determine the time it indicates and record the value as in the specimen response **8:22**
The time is **9:02**
